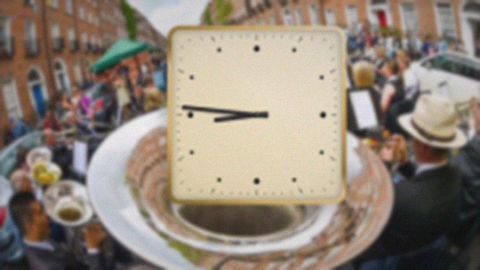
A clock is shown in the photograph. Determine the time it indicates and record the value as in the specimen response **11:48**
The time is **8:46**
